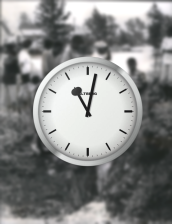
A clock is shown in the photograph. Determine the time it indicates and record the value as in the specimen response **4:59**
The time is **11:02**
